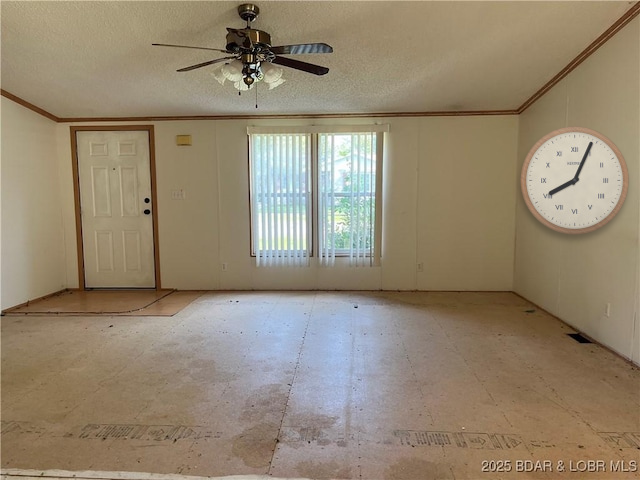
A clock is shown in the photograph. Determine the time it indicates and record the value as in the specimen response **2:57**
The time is **8:04**
